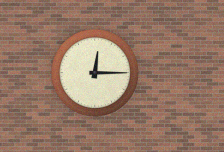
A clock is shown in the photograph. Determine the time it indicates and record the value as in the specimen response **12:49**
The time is **12:15**
